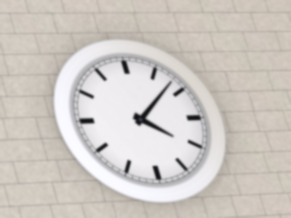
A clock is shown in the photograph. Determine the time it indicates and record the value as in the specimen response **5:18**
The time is **4:08**
